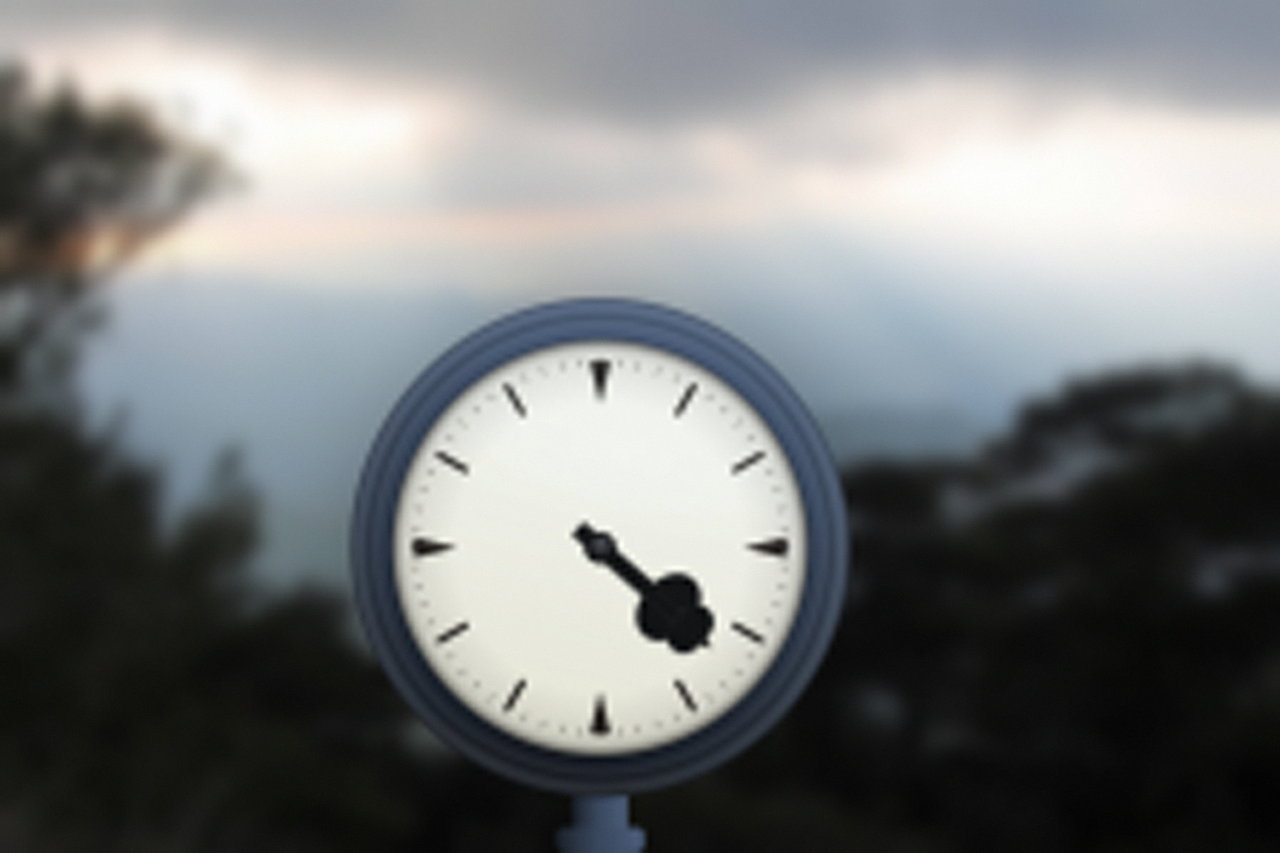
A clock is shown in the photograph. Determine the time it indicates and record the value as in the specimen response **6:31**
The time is **4:22**
